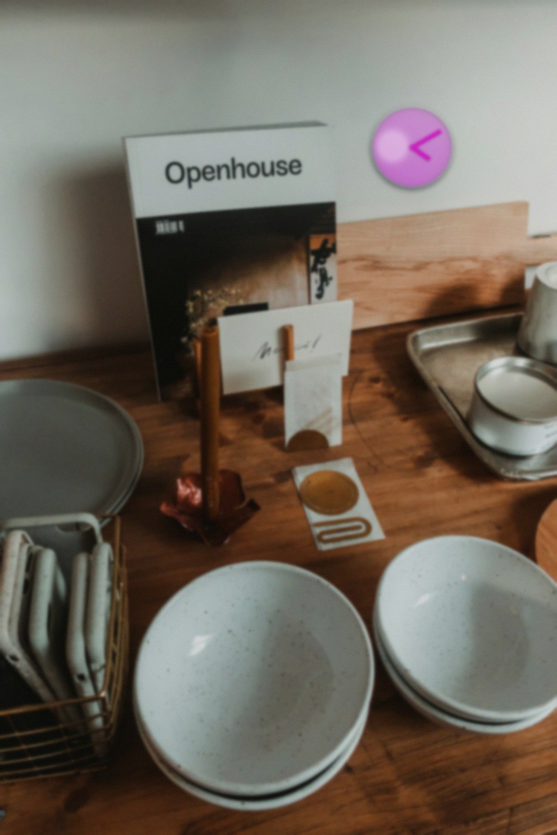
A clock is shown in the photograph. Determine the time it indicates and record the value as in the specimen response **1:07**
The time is **4:10**
